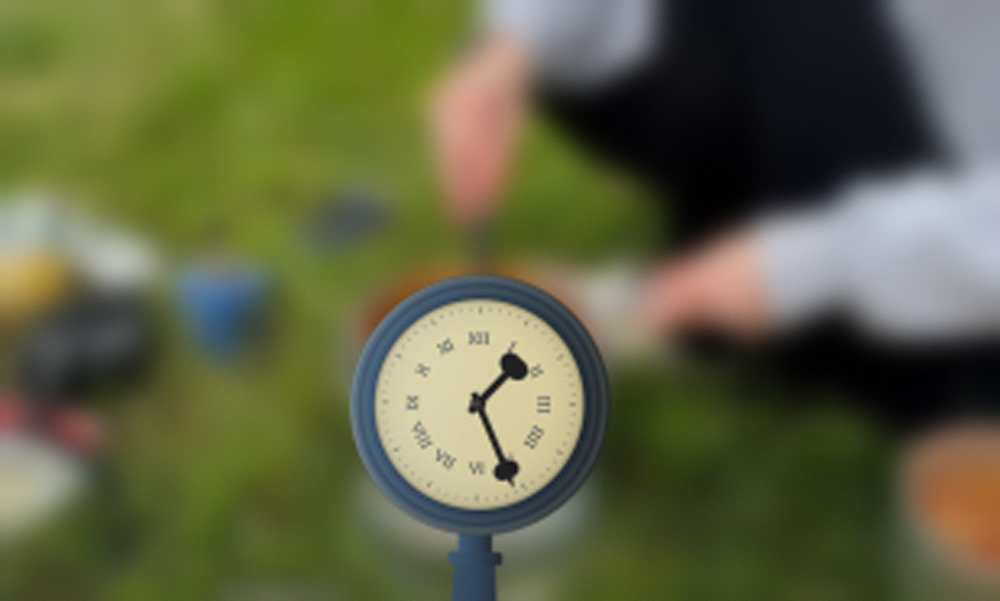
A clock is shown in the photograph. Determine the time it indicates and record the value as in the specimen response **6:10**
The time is **1:26**
